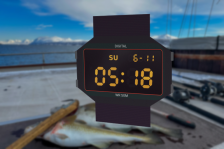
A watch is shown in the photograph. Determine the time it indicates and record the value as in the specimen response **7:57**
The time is **5:18**
